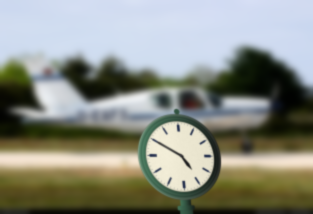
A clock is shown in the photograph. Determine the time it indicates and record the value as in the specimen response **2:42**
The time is **4:50**
